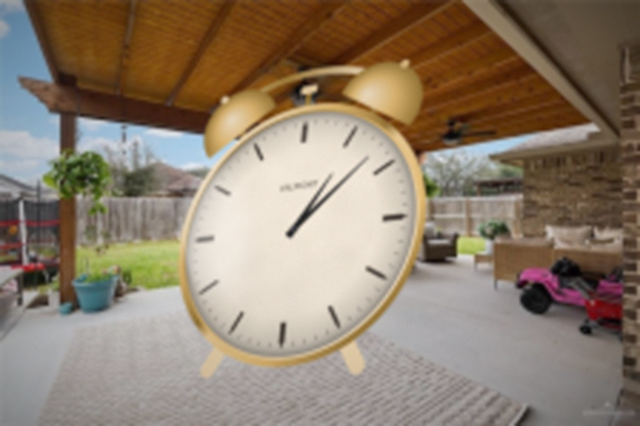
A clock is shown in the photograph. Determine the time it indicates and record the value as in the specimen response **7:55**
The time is **1:08**
